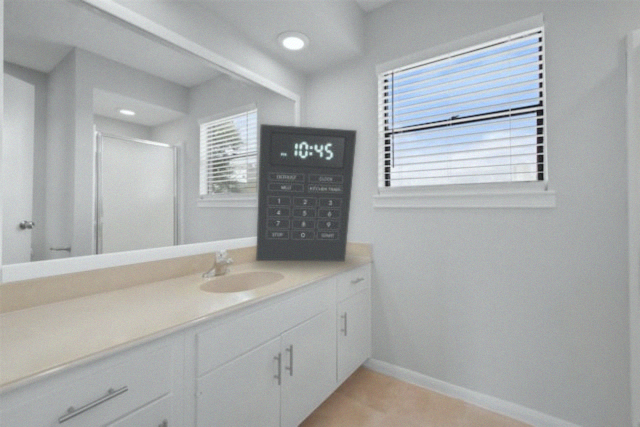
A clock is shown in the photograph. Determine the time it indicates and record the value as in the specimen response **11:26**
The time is **10:45**
